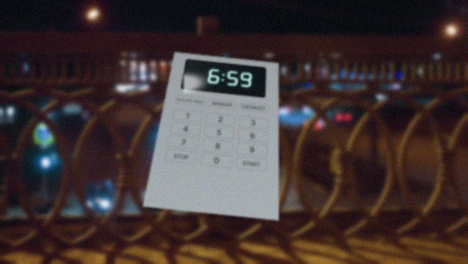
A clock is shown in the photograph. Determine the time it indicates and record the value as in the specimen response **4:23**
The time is **6:59**
